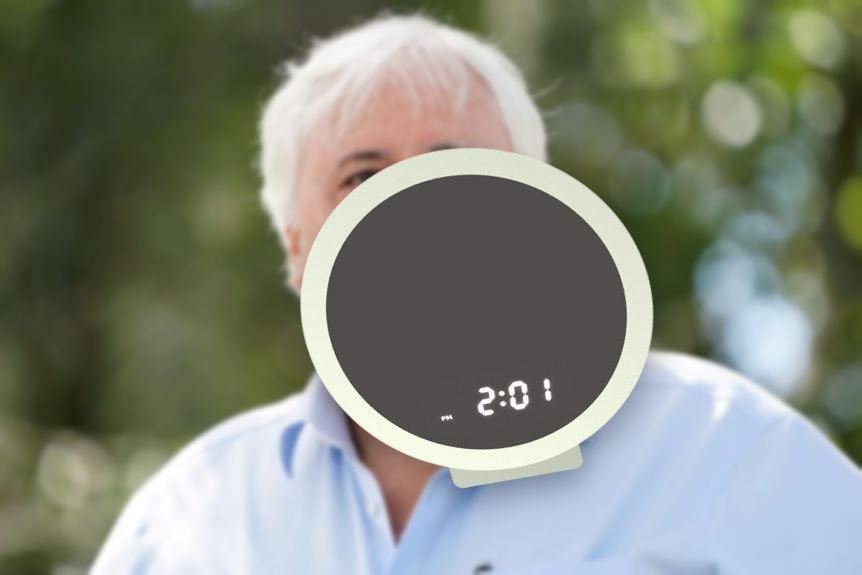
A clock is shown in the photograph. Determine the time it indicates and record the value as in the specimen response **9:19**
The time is **2:01**
